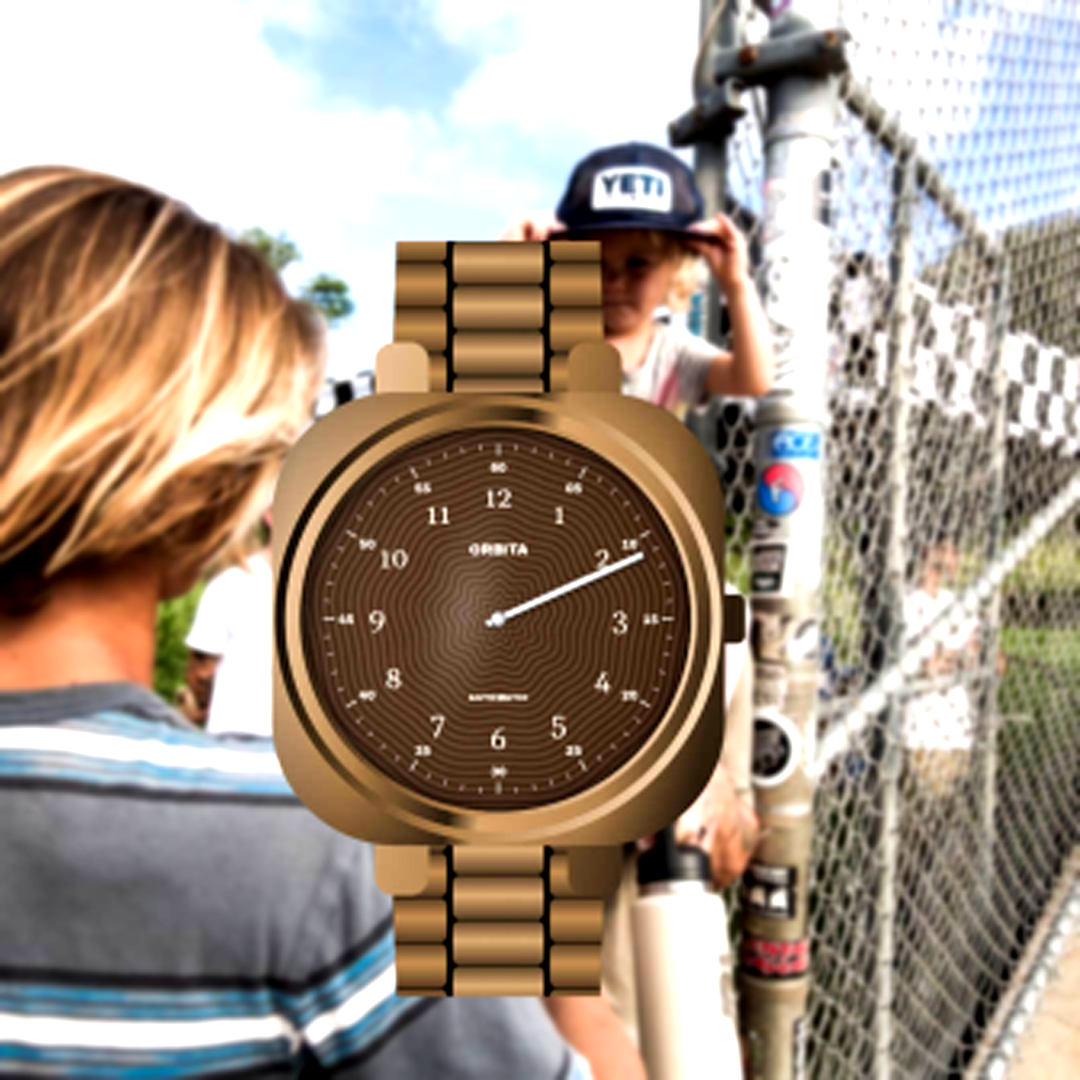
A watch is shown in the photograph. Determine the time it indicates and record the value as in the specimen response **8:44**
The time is **2:11**
